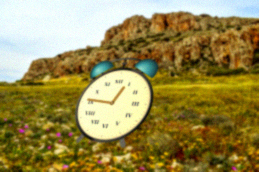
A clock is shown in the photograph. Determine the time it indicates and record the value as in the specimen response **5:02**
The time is **12:46**
